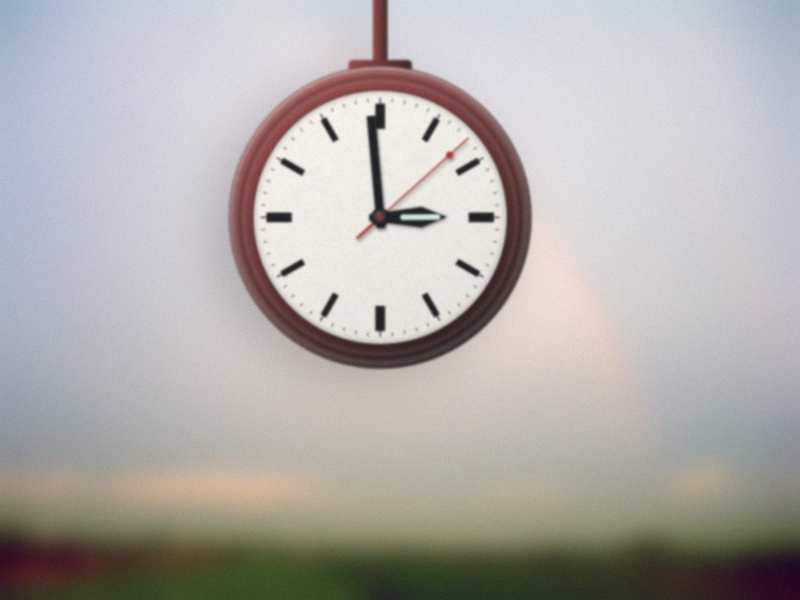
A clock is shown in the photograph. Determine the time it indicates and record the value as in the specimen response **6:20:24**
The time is **2:59:08**
